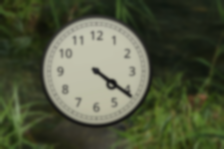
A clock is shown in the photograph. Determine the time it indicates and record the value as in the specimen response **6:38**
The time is **4:21**
